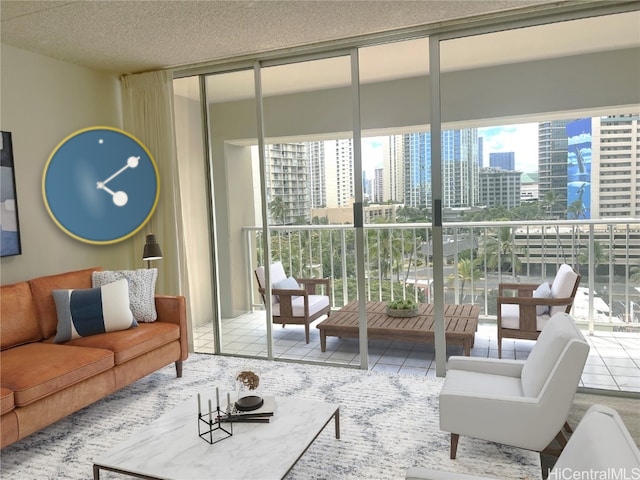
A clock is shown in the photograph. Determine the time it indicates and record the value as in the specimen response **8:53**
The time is **4:09**
